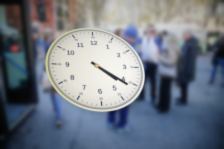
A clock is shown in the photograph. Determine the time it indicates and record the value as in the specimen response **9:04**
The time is **4:21**
